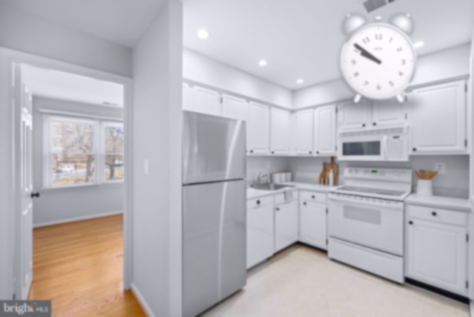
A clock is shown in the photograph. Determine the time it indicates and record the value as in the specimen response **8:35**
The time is **9:51**
